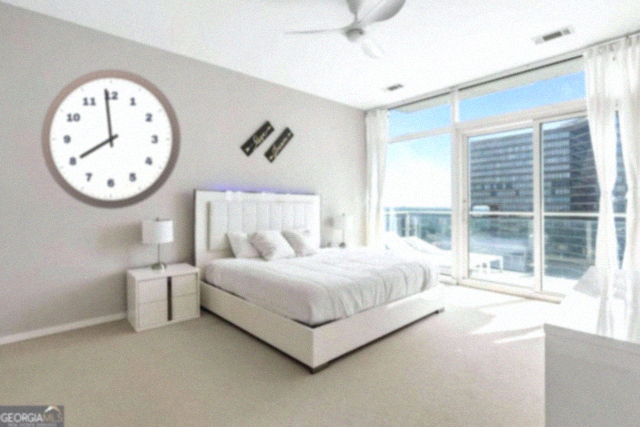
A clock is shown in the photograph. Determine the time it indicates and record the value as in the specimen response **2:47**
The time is **7:59**
